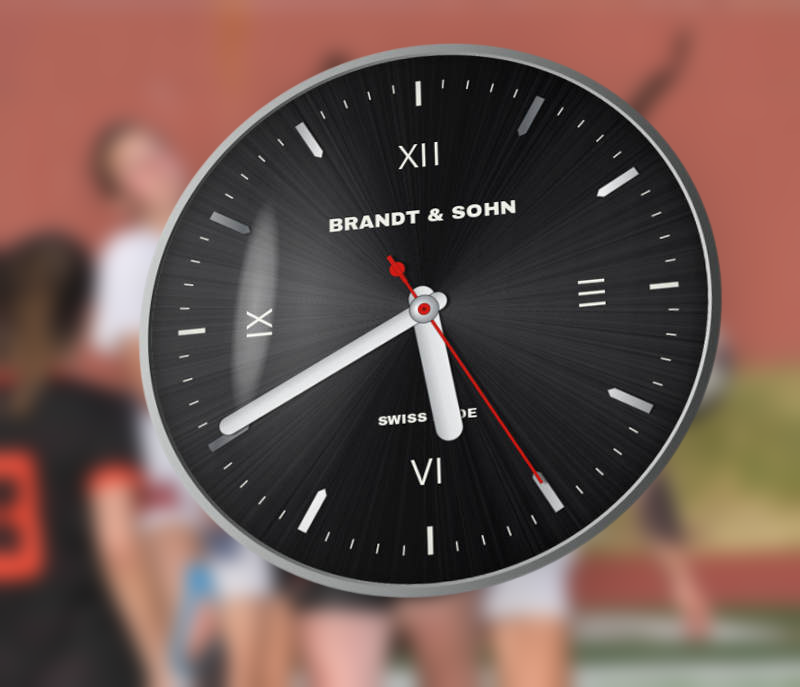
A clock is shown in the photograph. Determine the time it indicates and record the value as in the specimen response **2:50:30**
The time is **5:40:25**
